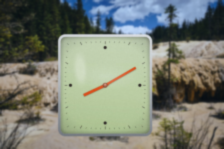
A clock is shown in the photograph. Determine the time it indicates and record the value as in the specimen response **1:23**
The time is **8:10**
